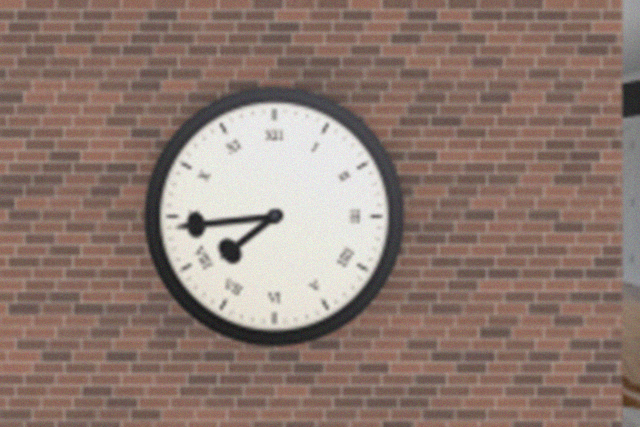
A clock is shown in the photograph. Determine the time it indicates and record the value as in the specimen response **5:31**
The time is **7:44**
